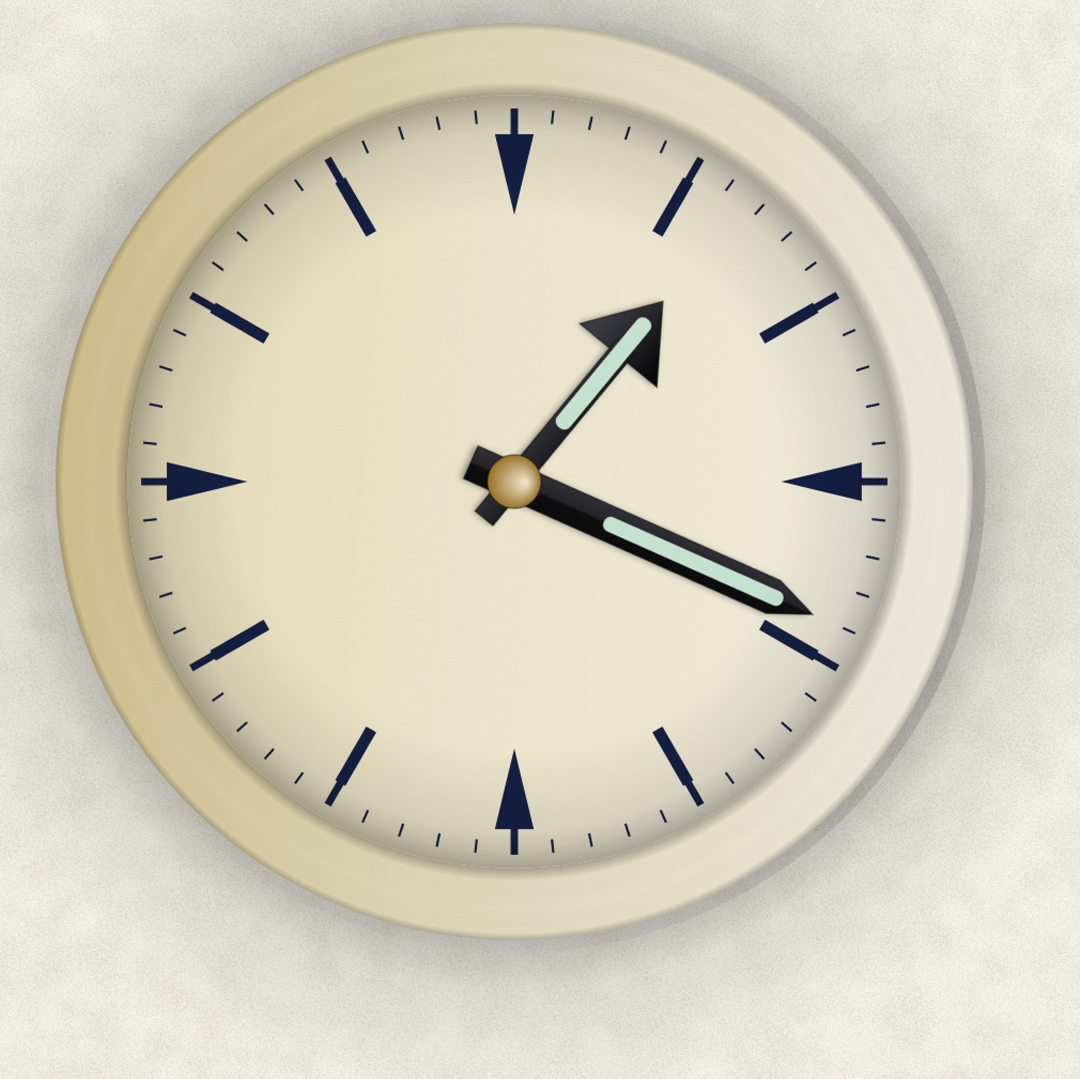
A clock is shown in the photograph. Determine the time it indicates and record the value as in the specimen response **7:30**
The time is **1:19**
